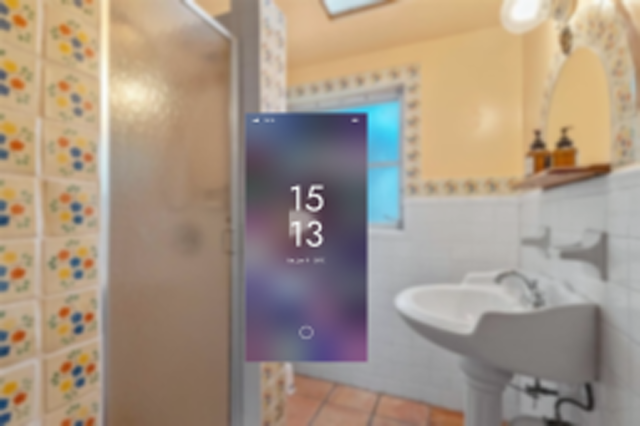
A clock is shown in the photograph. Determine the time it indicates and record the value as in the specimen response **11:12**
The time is **15:13**
